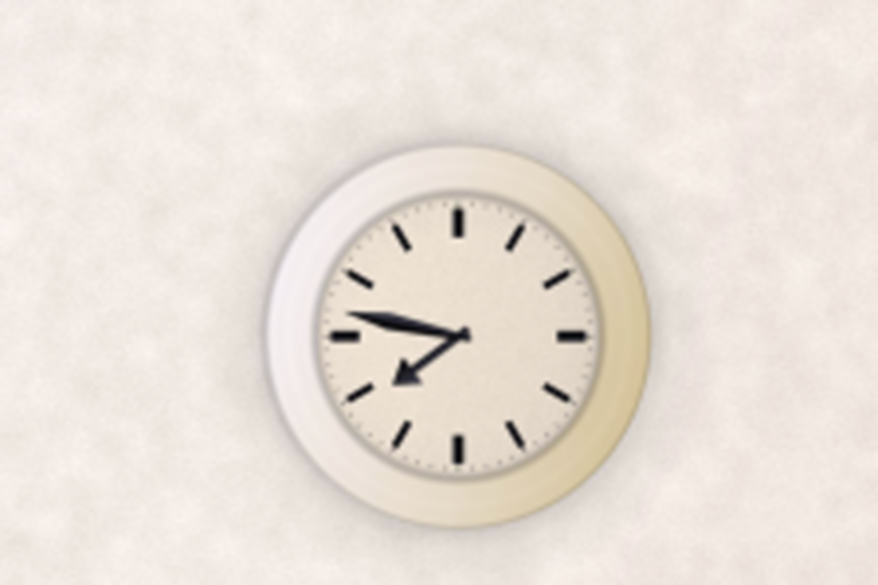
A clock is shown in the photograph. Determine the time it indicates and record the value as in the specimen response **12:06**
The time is **7:47**
